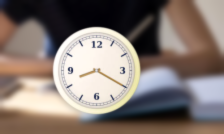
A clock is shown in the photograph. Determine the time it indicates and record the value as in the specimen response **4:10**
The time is **8:20**
